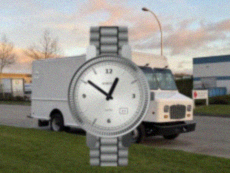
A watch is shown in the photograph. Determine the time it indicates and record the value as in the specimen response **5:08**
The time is **12:51**
